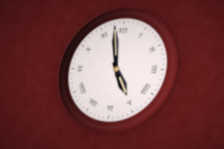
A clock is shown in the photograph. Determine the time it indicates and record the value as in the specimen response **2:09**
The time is **4:58**
